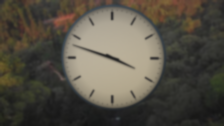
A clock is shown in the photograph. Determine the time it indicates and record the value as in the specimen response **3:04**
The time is **3:48**
